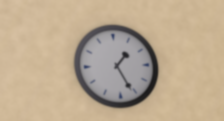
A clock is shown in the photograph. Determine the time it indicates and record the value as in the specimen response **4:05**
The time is **1:26**
